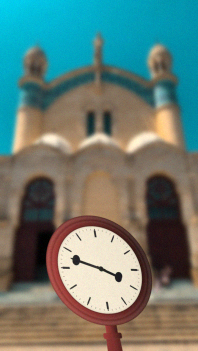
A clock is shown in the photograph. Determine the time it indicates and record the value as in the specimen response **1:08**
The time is **3:48**
